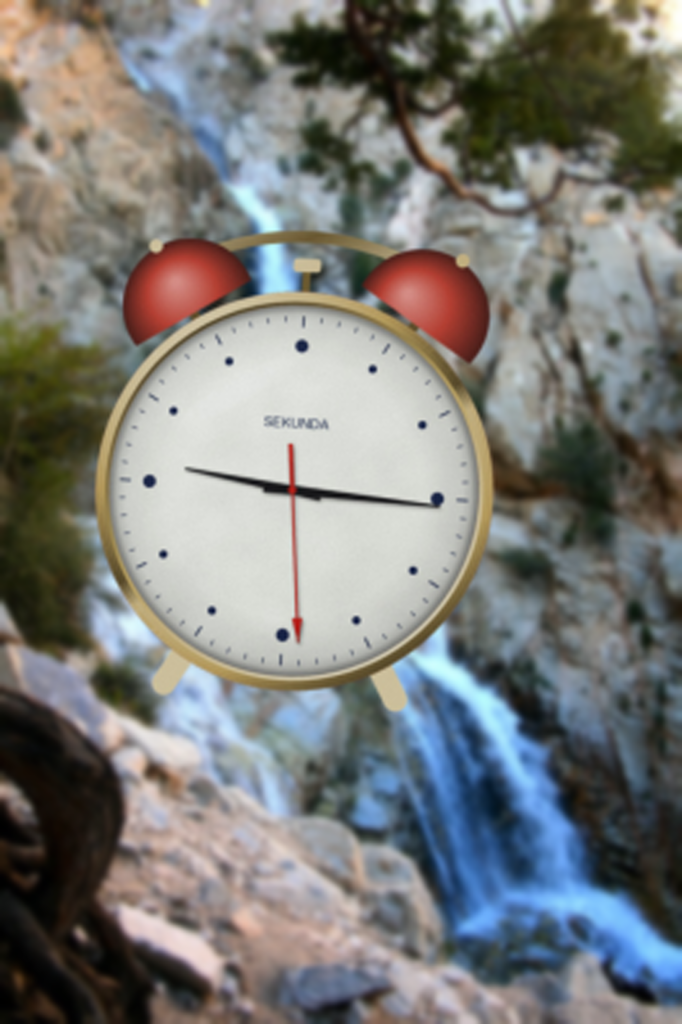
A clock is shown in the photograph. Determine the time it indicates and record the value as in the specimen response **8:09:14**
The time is **9:15:29**
